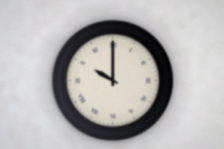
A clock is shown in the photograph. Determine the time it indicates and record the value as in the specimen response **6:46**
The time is **10:00**
